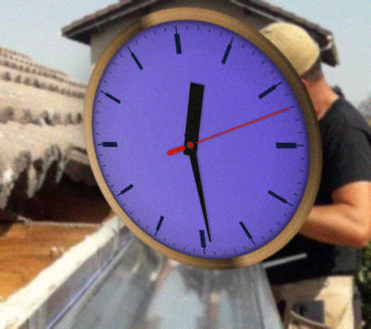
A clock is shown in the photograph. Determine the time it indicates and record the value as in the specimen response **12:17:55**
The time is **12:29:12**
